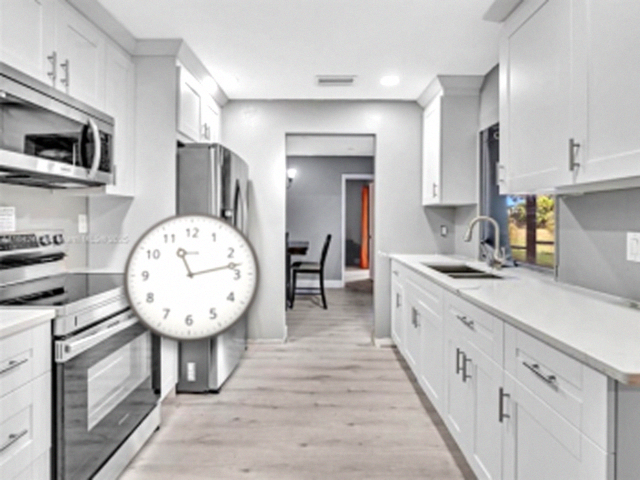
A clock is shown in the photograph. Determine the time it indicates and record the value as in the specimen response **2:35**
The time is **11:13**
